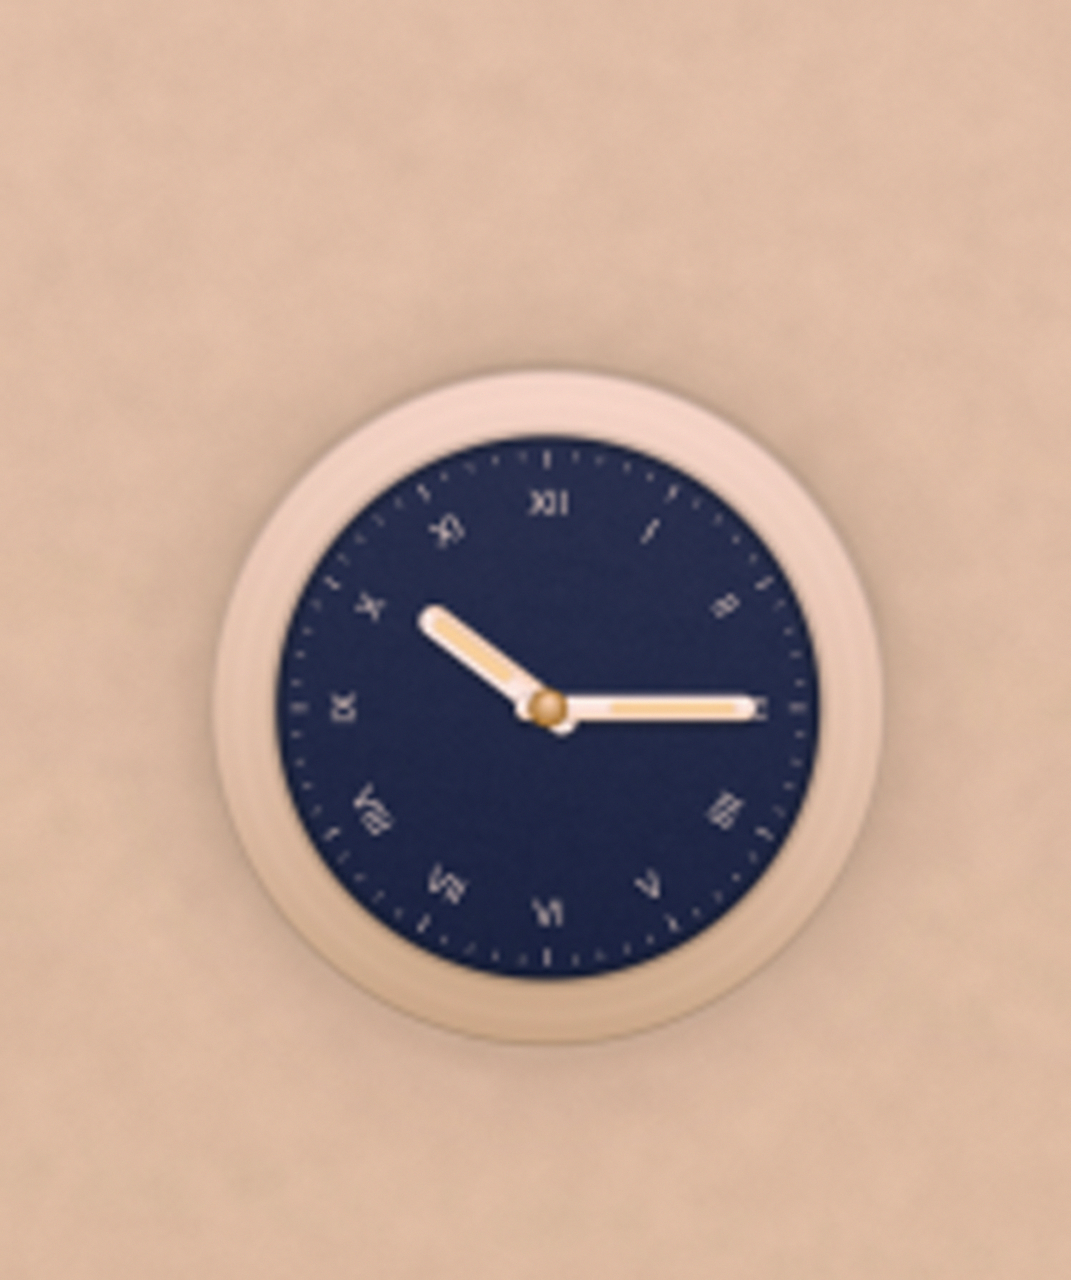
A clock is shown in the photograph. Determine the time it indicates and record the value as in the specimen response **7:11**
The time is **10:15**
